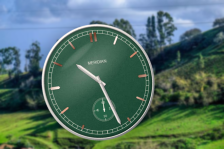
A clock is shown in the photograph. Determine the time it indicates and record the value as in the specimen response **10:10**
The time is **10:27**
